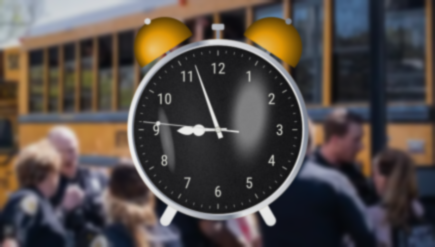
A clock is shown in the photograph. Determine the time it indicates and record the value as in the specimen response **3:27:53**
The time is **8:56:46**
